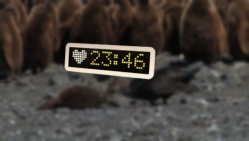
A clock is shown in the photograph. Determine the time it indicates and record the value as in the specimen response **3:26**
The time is **23:46**
